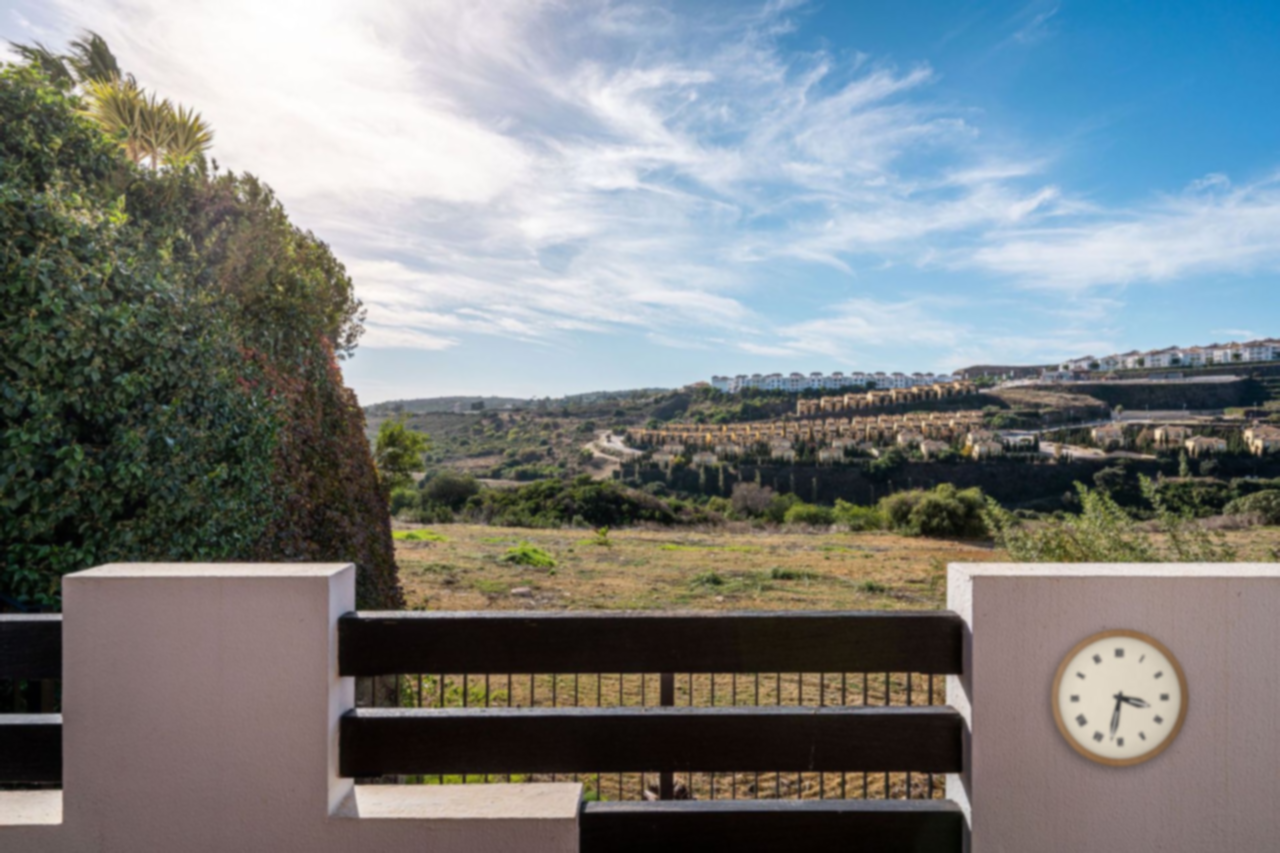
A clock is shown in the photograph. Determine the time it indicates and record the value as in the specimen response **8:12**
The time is **3:32**
